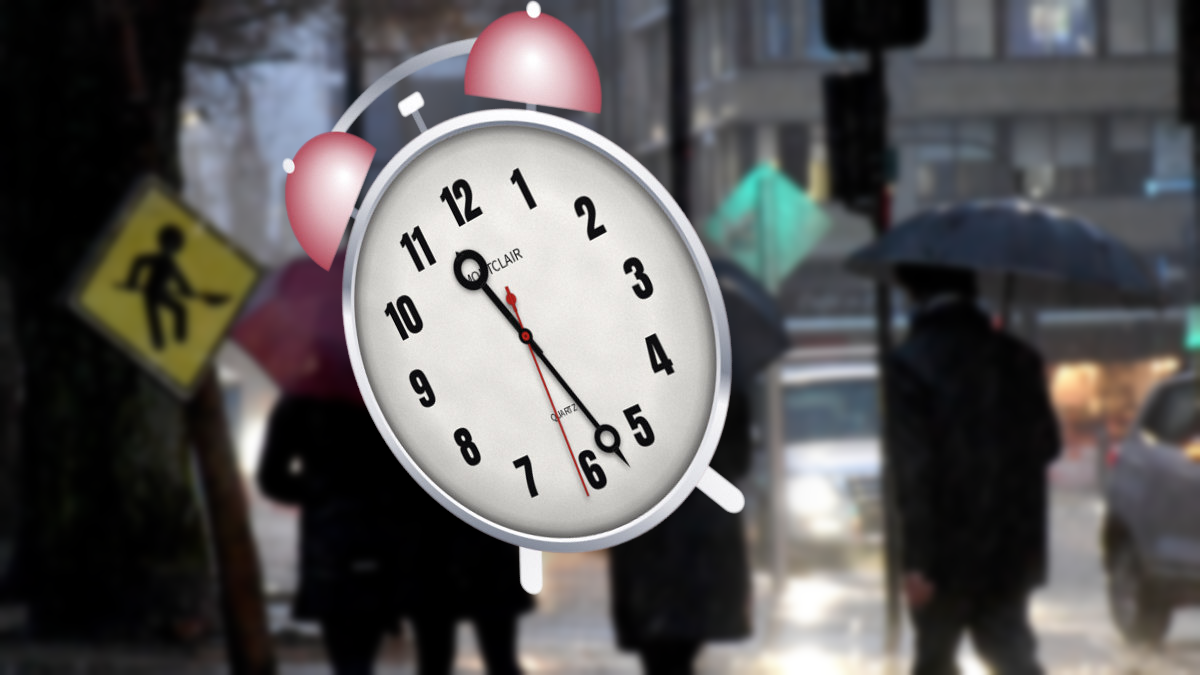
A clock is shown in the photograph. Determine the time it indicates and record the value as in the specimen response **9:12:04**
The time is **11:27:31**
